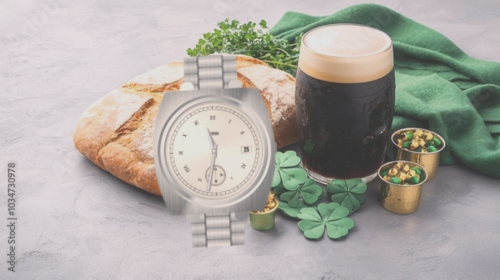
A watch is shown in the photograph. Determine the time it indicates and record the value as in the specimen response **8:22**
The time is **11:32**
